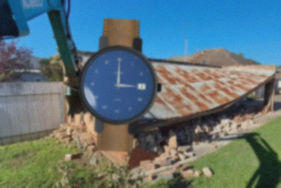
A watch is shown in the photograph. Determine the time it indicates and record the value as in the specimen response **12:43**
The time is **3:00**
